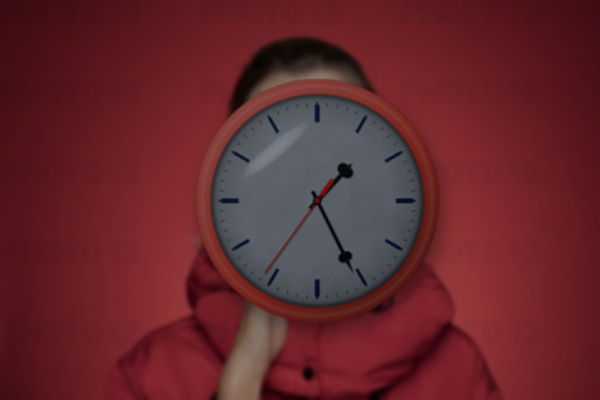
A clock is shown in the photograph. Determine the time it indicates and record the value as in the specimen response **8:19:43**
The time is **1:25:36**
